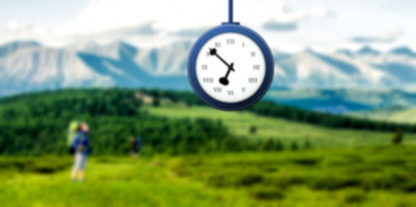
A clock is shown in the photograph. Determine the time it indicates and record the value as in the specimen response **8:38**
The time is **6:52**
